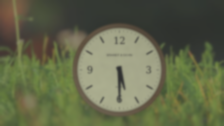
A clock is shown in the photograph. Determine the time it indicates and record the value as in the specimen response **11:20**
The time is **5:30**
